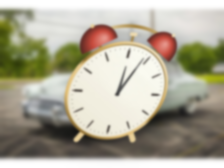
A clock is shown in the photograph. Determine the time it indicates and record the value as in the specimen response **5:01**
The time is **12:04**
